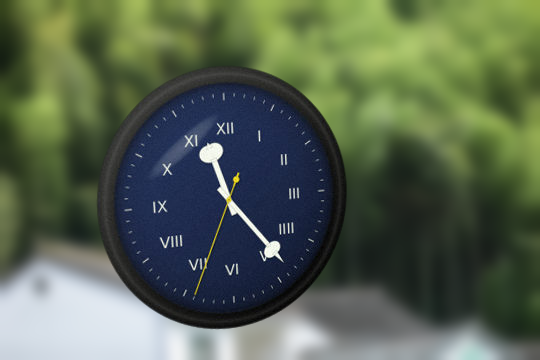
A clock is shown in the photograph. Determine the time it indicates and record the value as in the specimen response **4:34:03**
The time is **11:23:34**
